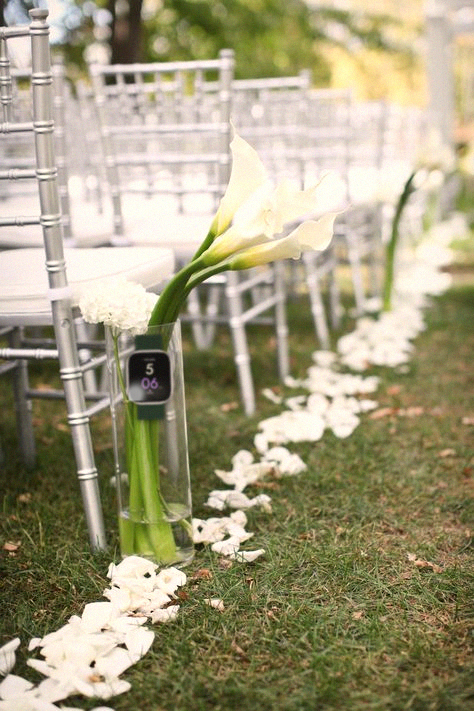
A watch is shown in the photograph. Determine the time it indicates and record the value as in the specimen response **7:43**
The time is **5:06**
